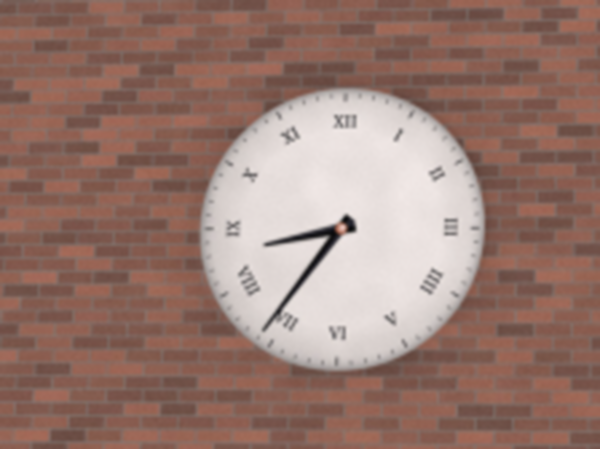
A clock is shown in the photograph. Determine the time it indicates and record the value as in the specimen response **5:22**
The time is **8:36**
